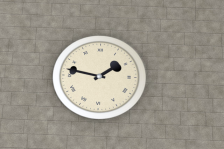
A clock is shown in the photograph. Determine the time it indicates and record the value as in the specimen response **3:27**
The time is **1:47**
